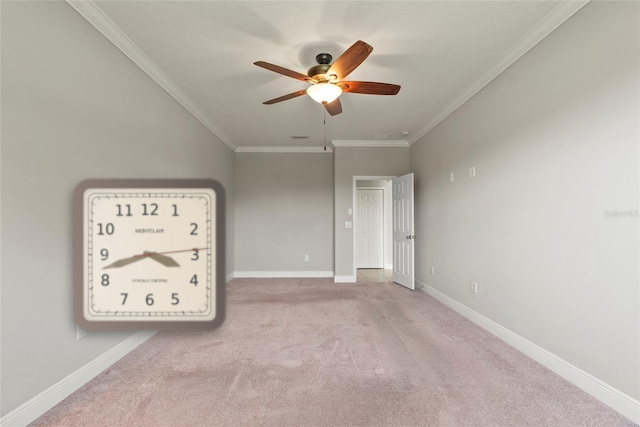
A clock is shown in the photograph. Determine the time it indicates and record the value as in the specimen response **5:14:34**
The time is **3:42:14**
